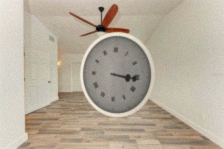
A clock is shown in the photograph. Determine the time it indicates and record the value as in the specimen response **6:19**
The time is **3:16**
